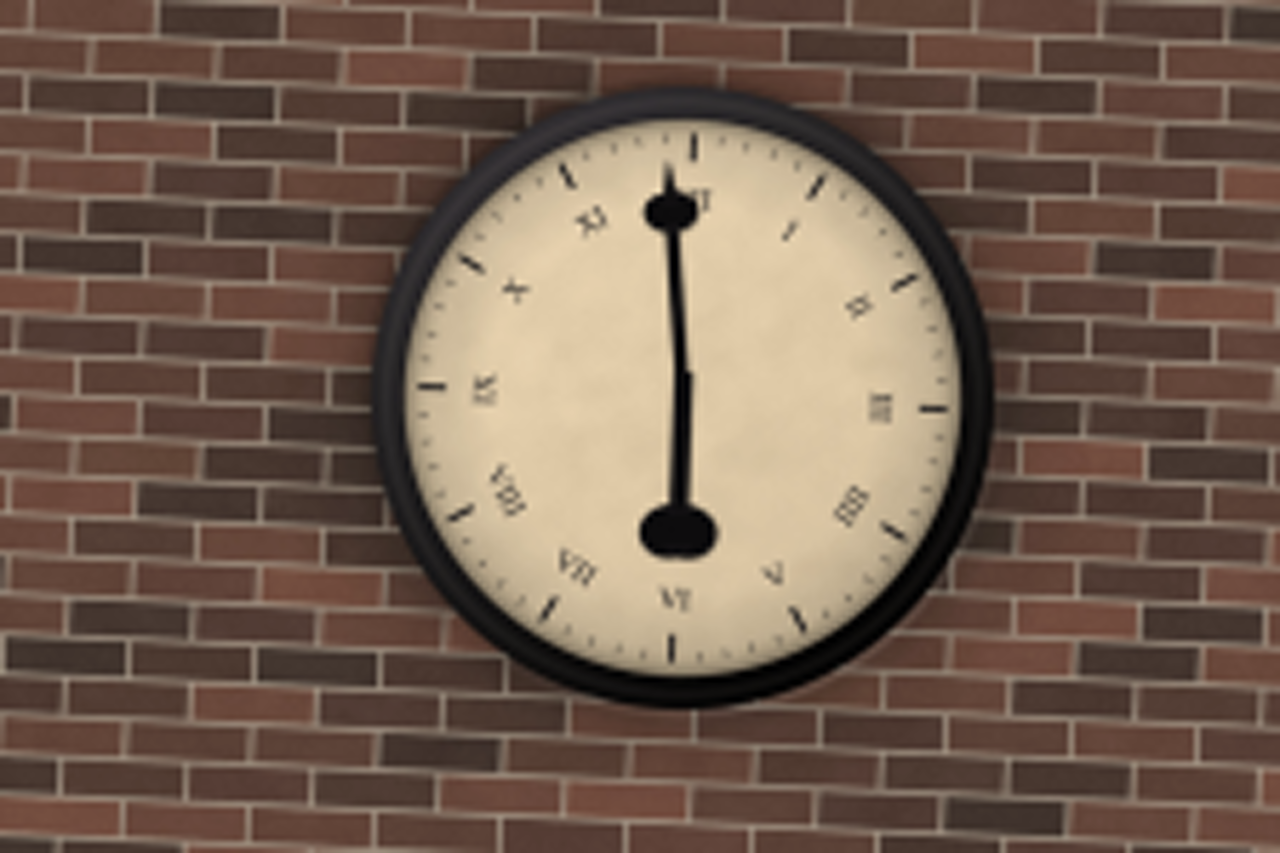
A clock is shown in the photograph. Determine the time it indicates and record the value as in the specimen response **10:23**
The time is **5:59**
